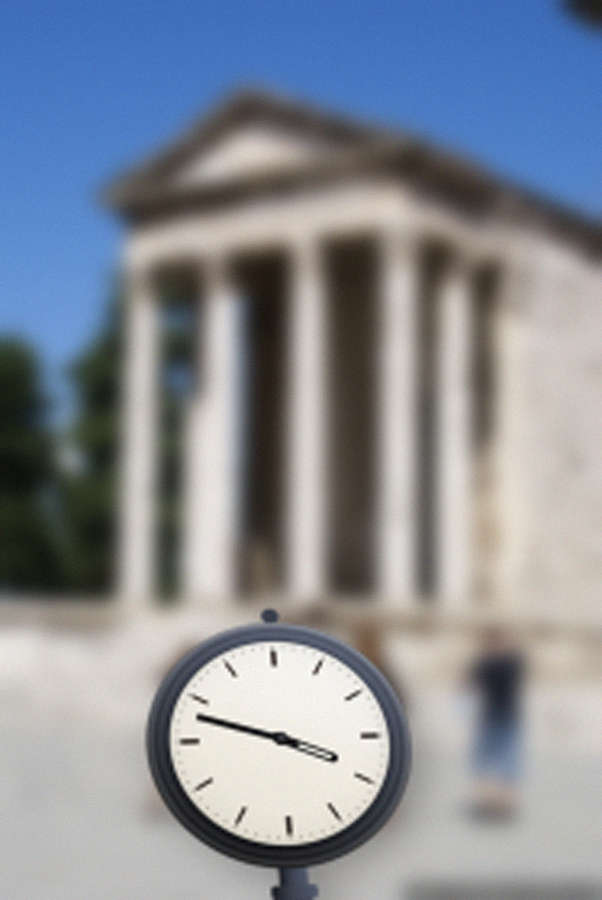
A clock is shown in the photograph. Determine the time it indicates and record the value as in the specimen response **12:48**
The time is **3:48**
